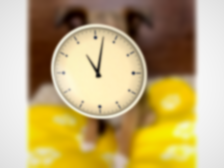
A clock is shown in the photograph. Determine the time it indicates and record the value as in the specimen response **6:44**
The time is **11:02**
